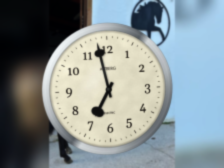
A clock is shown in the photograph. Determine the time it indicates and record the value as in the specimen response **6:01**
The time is **6:58**
